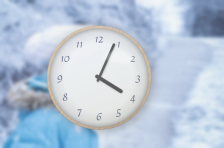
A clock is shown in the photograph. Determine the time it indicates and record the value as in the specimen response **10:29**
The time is **4:04**
